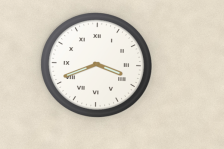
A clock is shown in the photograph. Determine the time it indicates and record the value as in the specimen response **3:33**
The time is **3:41**
